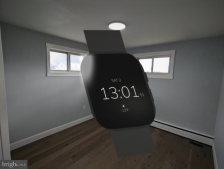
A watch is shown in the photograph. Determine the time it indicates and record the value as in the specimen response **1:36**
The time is **13:01**
